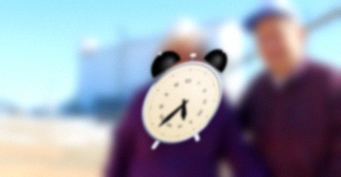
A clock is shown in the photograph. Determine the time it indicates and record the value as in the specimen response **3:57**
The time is **5:38**
